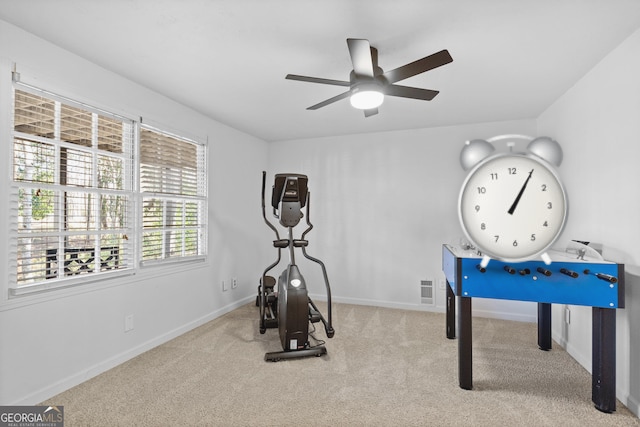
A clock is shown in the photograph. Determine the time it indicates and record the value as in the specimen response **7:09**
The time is **1:05**
